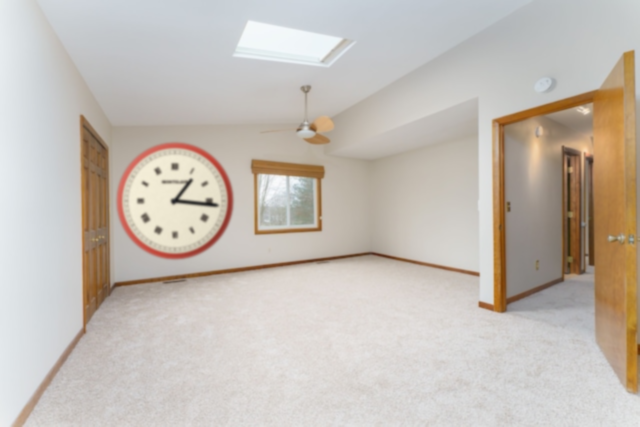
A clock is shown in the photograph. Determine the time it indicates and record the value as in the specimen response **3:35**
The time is **1:16**
